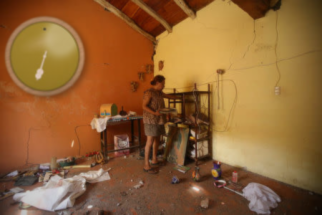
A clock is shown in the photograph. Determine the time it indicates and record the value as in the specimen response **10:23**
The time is **6:33**
